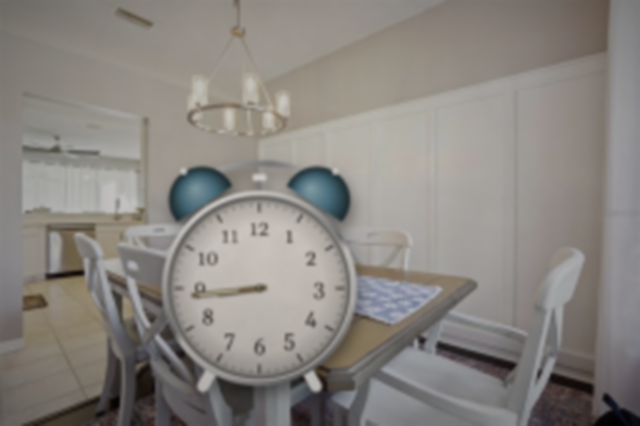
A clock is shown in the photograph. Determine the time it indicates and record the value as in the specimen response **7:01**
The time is **8:44**
